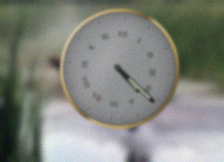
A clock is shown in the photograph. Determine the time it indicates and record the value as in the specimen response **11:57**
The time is **4:21**
